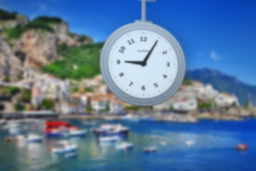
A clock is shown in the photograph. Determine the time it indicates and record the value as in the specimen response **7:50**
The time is **9:05**
